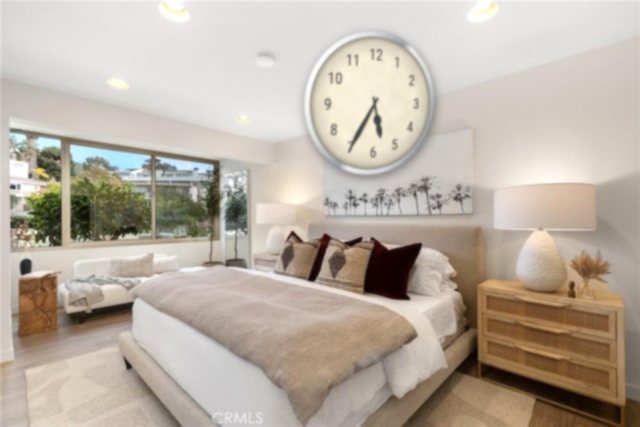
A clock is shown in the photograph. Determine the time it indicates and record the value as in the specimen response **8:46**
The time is **5:35**
